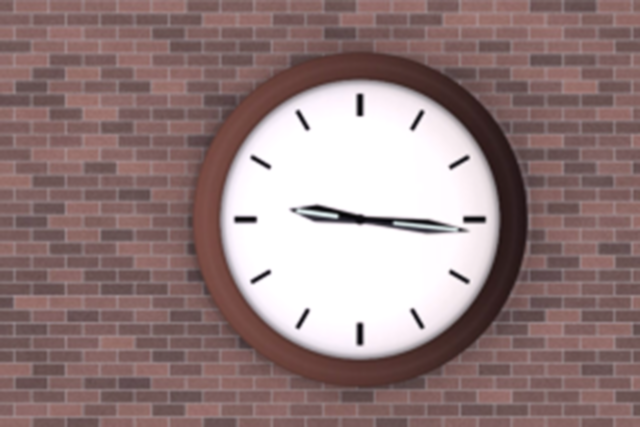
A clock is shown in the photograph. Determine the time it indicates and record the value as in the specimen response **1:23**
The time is **9:16**
